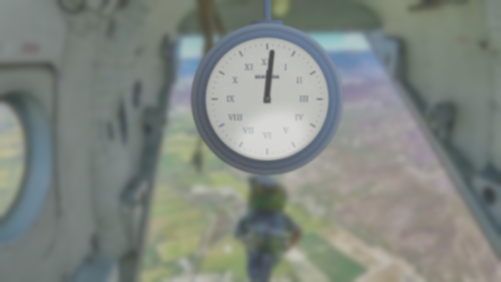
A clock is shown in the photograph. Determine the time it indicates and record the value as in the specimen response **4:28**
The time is **12:01**
